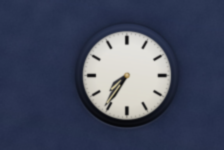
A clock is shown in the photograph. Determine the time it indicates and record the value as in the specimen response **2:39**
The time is **7:36**
